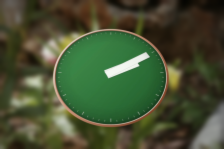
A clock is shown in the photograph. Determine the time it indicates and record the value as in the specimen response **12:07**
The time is **2:10**
